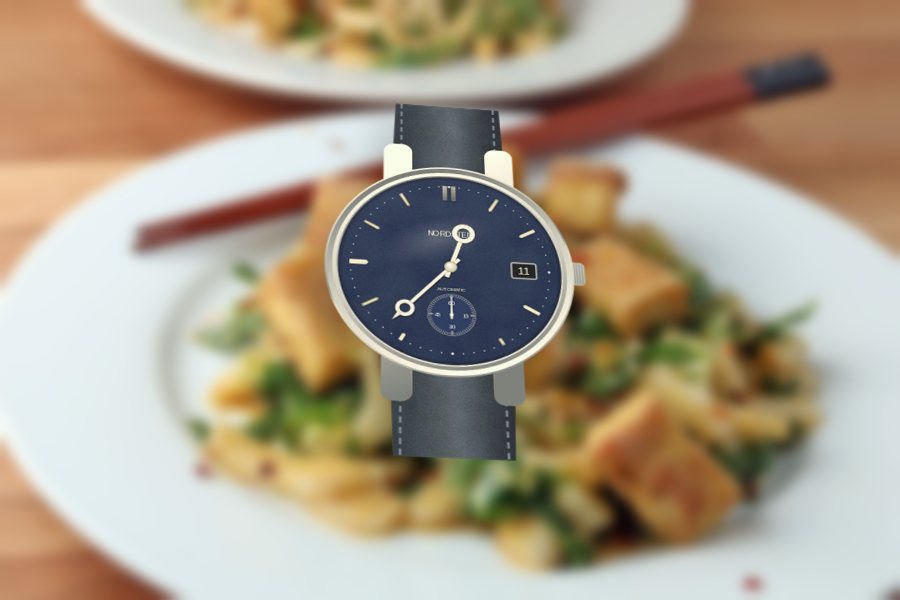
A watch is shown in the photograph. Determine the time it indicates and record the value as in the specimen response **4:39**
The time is **12:37**
